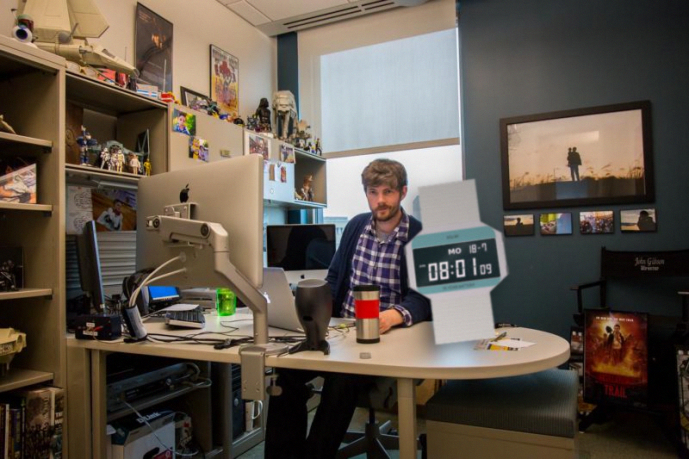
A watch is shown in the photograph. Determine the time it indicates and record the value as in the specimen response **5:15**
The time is **8:01**
